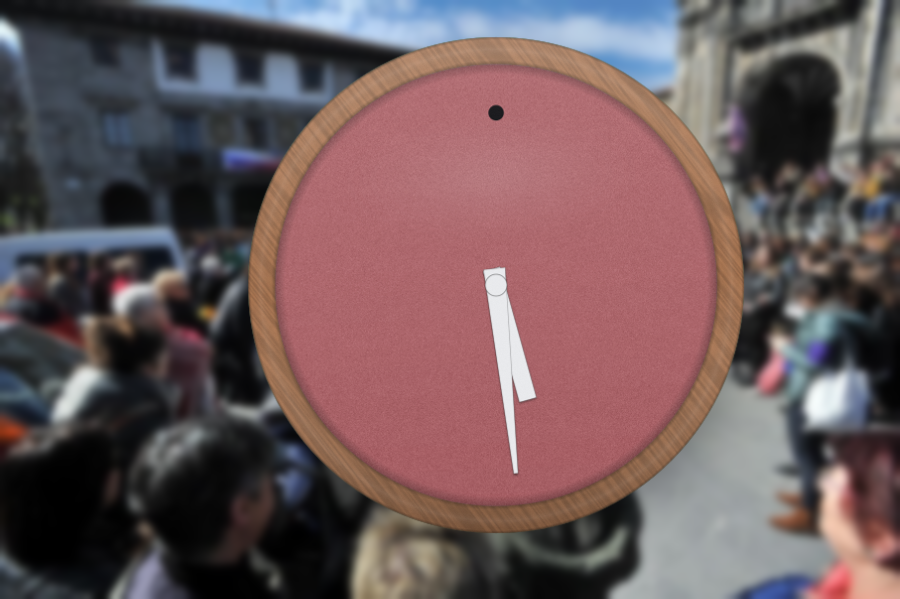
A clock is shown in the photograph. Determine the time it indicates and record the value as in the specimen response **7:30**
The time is **5:29**
